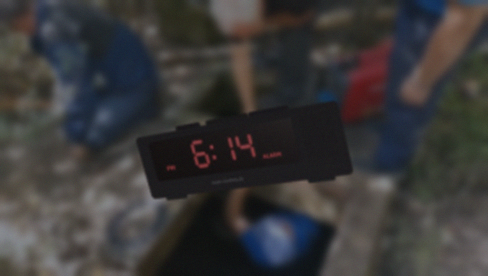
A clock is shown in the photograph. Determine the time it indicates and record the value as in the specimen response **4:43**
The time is **6:14**
